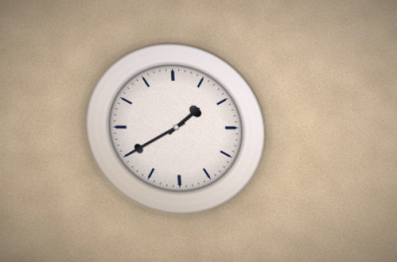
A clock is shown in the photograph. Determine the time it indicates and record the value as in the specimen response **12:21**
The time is **1:40**
